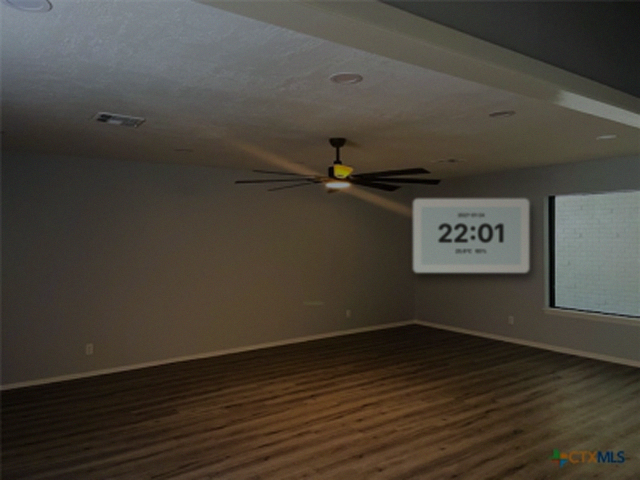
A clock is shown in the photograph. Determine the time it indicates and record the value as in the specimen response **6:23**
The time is **22:01**
